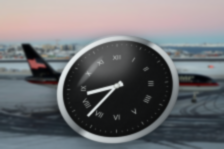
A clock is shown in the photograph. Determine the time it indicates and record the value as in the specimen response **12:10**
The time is **8:37**
